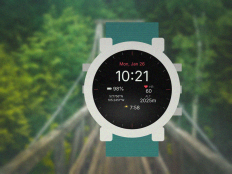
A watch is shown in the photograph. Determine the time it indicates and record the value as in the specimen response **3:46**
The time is **10:21**
